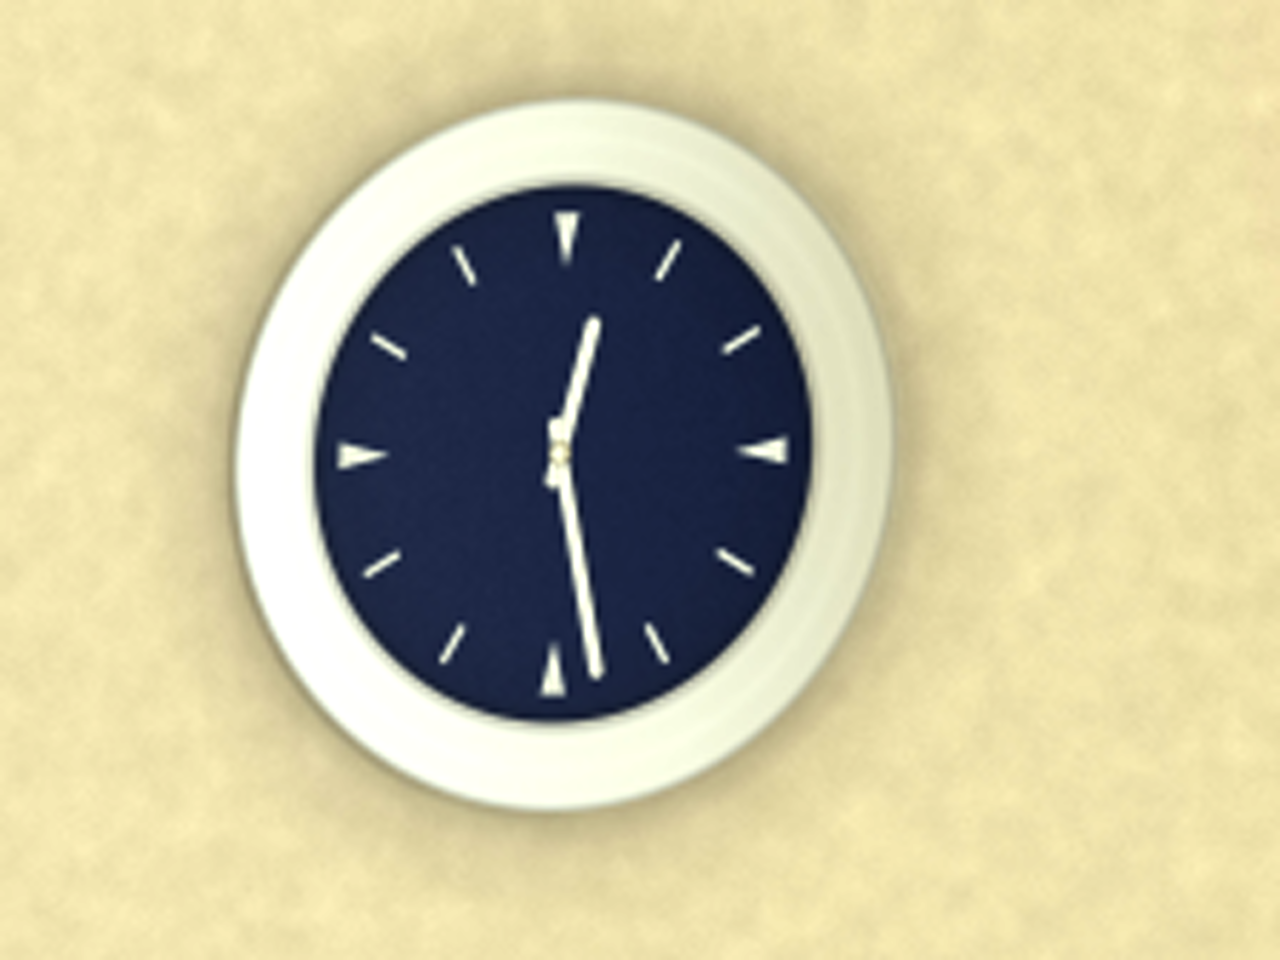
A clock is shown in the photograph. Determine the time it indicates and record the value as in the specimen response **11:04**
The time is **12:28**
